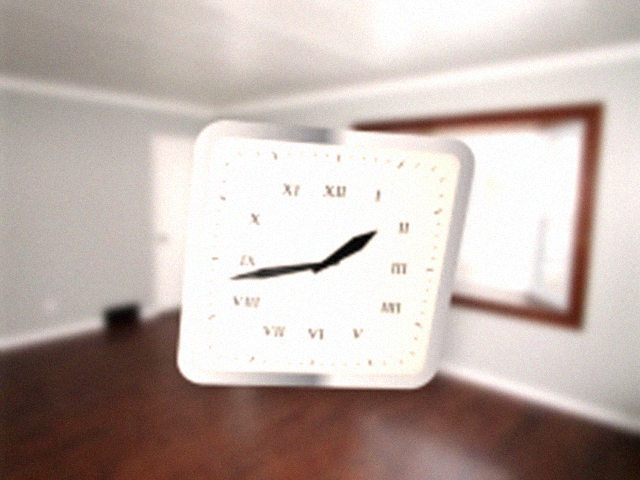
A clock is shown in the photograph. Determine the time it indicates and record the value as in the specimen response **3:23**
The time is **1:43**
